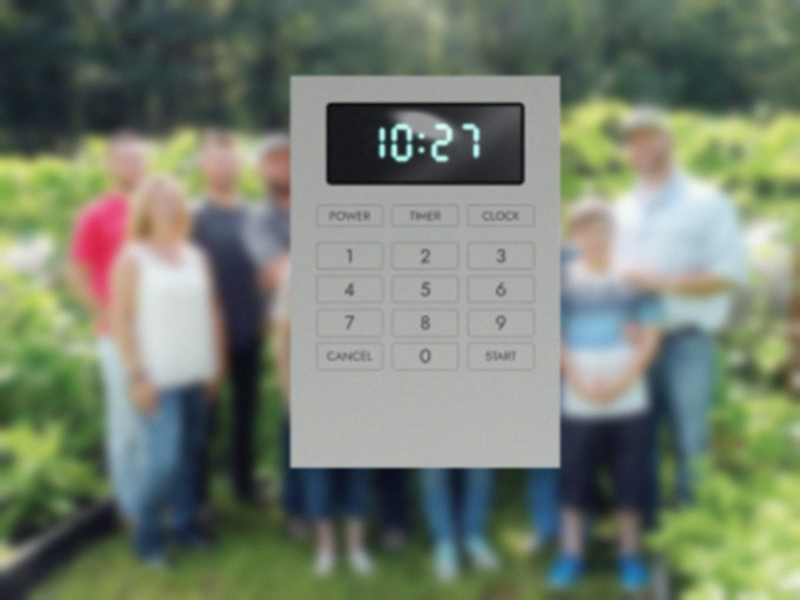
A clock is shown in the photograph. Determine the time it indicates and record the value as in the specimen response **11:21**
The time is **10:27**
